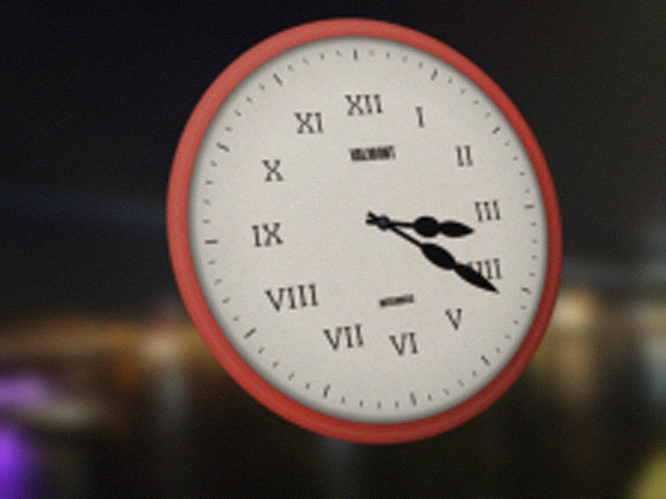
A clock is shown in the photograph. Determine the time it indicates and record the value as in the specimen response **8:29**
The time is **3:21**
